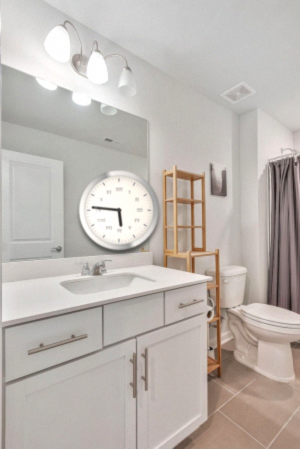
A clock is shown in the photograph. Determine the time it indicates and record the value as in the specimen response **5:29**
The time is **5:46**
